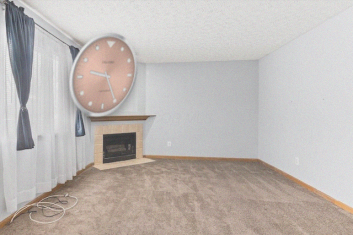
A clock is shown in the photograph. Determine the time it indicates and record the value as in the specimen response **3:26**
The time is **9:25**
